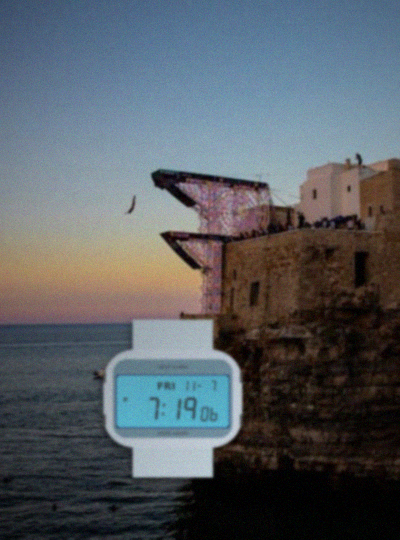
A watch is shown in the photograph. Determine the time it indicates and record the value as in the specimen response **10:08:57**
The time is **7:19:06**
